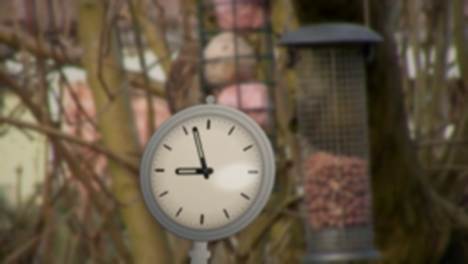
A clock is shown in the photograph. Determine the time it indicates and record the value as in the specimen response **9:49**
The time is **8:57**
